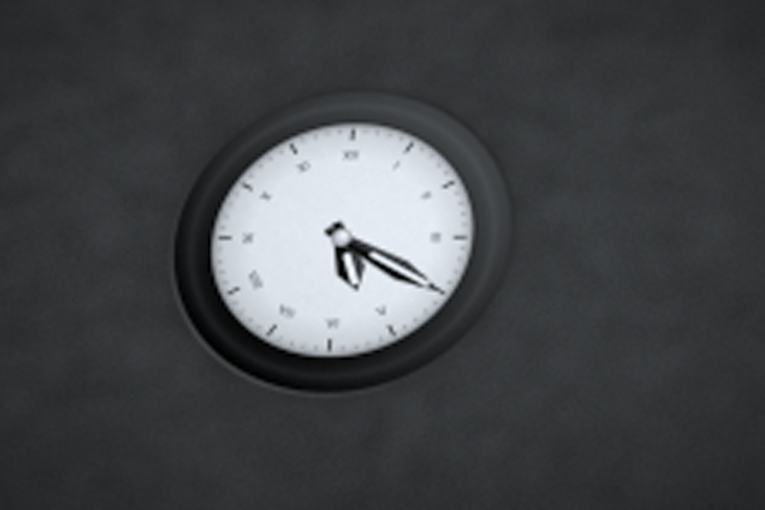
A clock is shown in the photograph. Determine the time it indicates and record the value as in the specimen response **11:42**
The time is **5:20**
